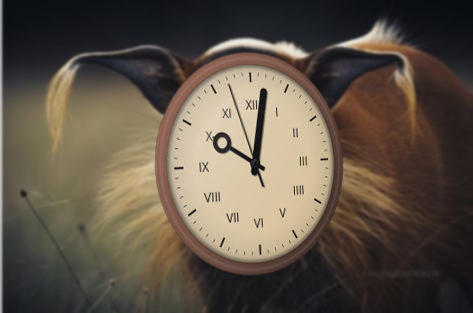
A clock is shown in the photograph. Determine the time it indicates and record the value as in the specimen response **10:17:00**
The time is **10:01:57**
